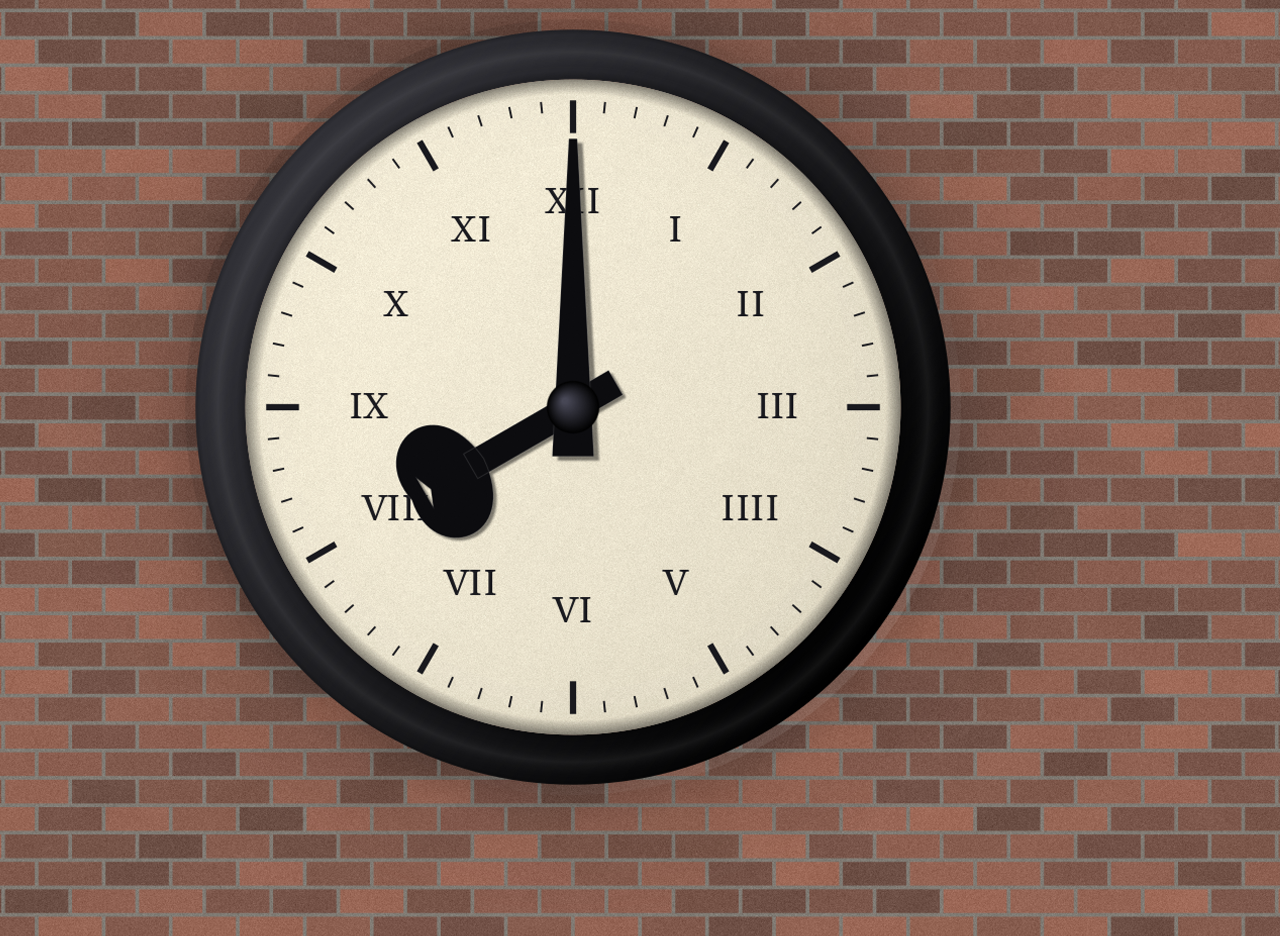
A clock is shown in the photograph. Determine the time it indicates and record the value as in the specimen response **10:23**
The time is **8:00**
